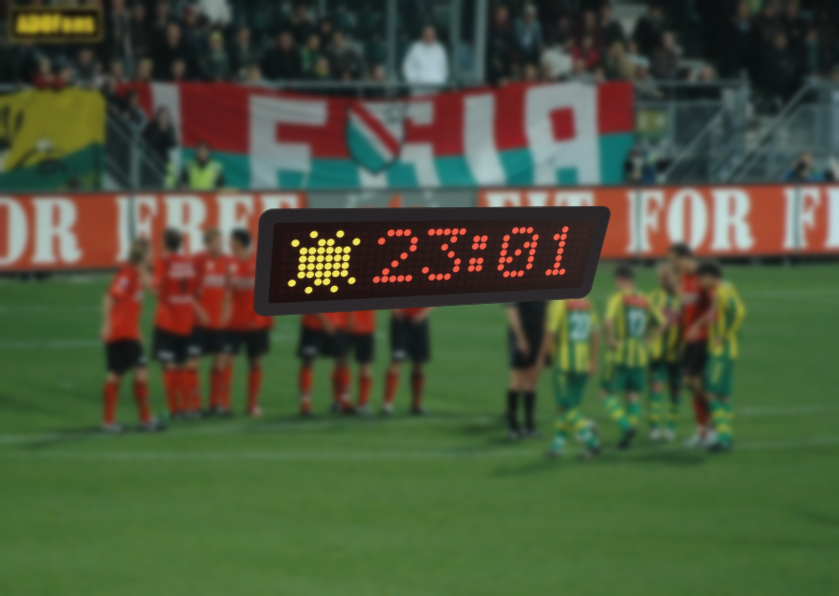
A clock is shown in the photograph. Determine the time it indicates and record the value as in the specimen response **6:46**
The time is **23:01**
